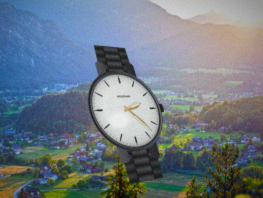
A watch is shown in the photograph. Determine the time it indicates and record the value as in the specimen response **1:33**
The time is **2:23**
